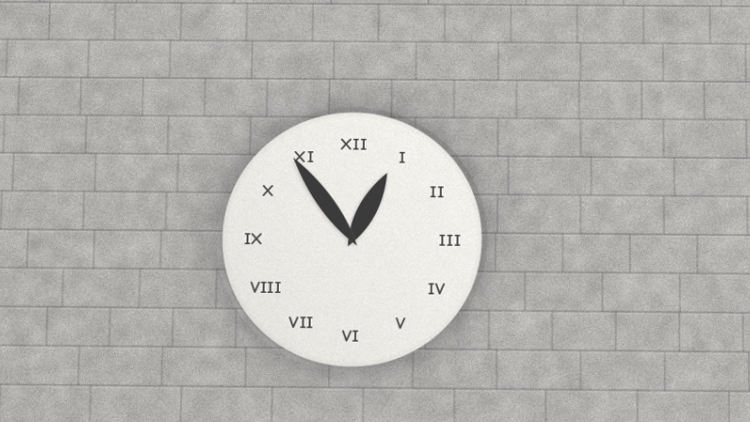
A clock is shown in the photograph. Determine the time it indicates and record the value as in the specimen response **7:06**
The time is **12:54**
